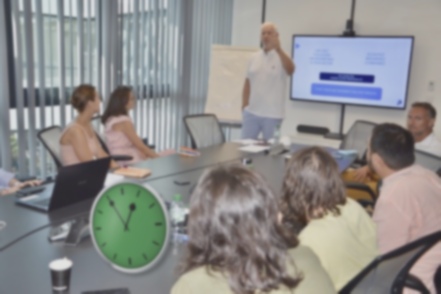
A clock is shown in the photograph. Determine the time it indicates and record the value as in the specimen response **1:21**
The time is **12:55**
